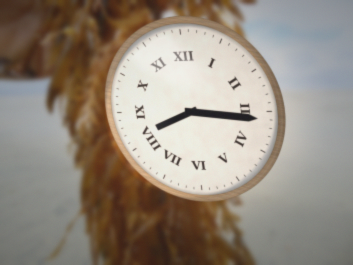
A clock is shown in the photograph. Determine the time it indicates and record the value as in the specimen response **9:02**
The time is **8:16**
